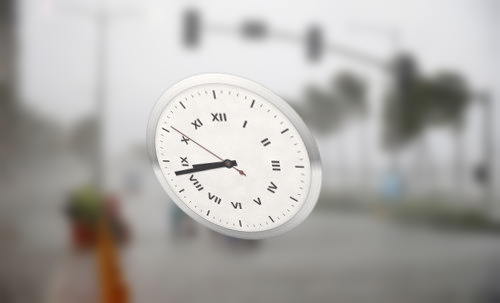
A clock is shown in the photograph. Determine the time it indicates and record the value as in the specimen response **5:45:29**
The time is **8:42:51**
